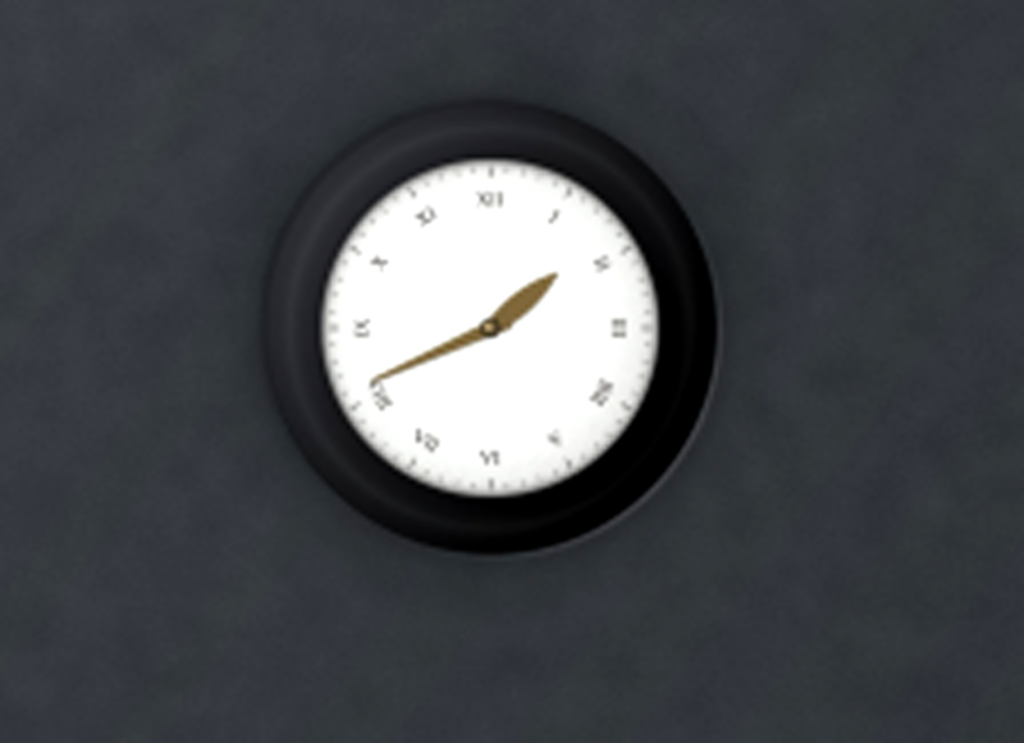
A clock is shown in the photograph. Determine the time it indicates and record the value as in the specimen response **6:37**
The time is **1:41**
